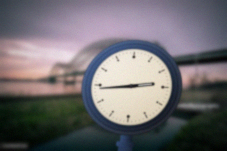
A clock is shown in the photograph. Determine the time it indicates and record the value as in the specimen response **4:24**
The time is **2:44**
